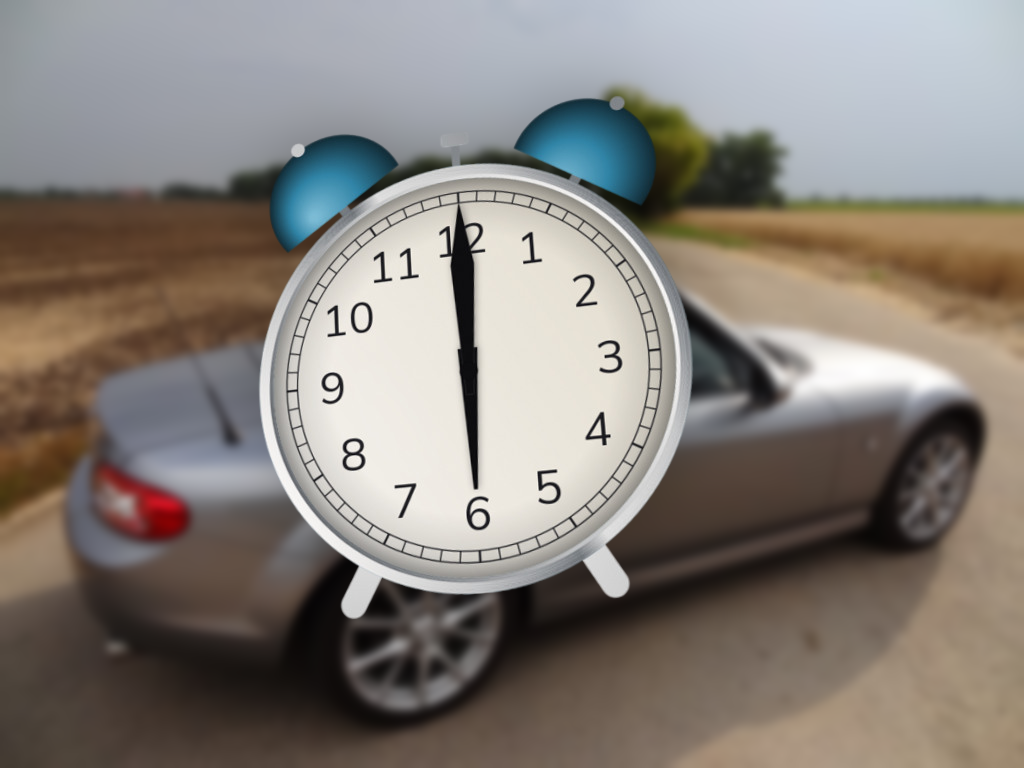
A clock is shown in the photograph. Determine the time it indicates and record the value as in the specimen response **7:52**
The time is **6:00**
